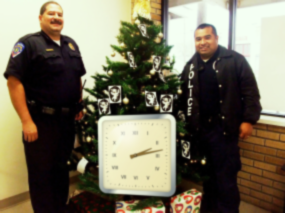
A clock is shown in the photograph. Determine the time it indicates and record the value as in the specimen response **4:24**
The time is **2:13**
